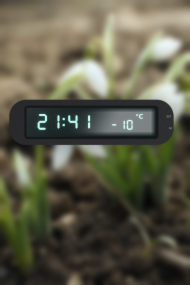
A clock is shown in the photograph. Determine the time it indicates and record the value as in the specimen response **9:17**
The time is **21:41**
